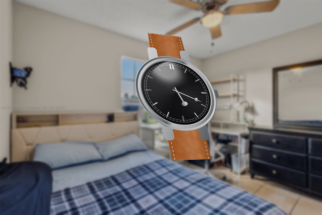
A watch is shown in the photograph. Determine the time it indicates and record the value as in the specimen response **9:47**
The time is **5:19**
